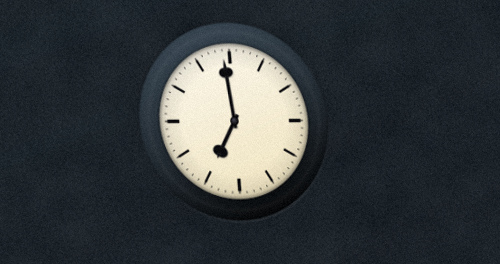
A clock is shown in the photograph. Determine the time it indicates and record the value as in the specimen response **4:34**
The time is **6:59**
